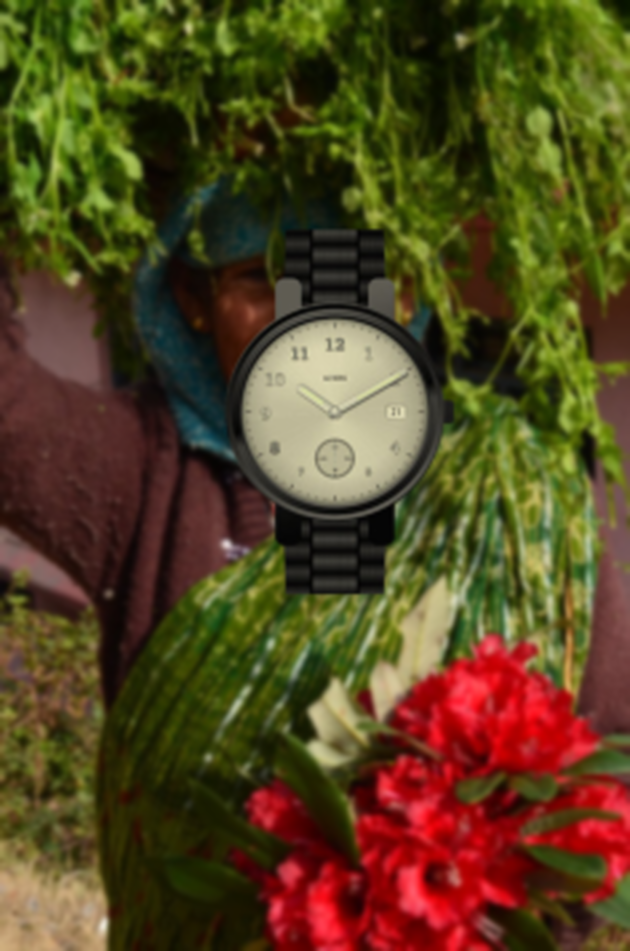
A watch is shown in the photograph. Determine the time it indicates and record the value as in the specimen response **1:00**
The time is **10:10**
